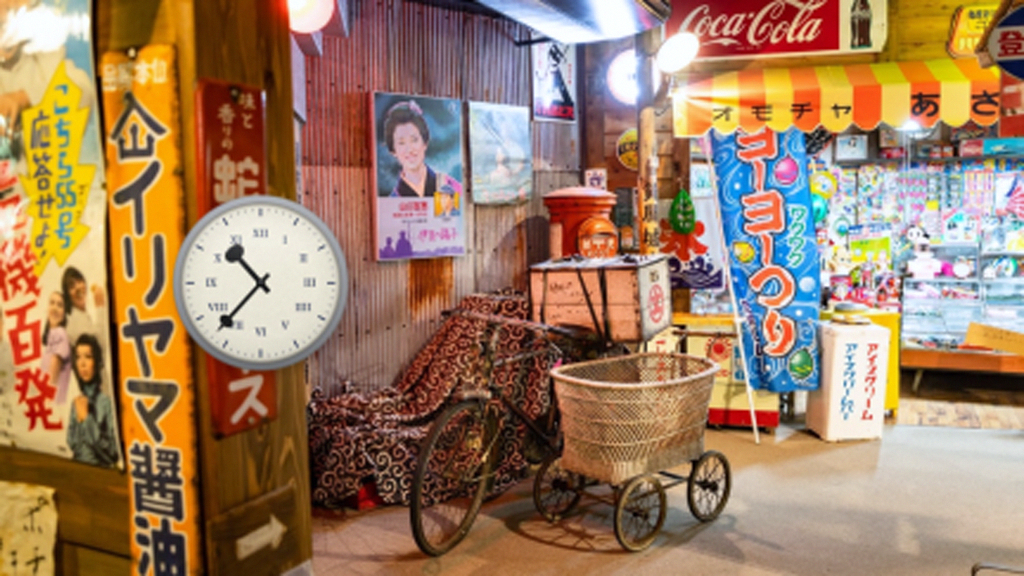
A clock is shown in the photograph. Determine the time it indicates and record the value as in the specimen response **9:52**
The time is **10:37**
